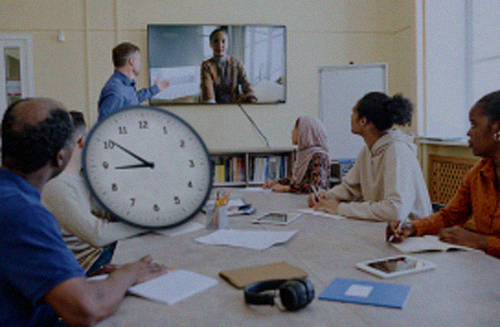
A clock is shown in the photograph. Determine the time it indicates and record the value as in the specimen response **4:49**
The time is **8:51**
